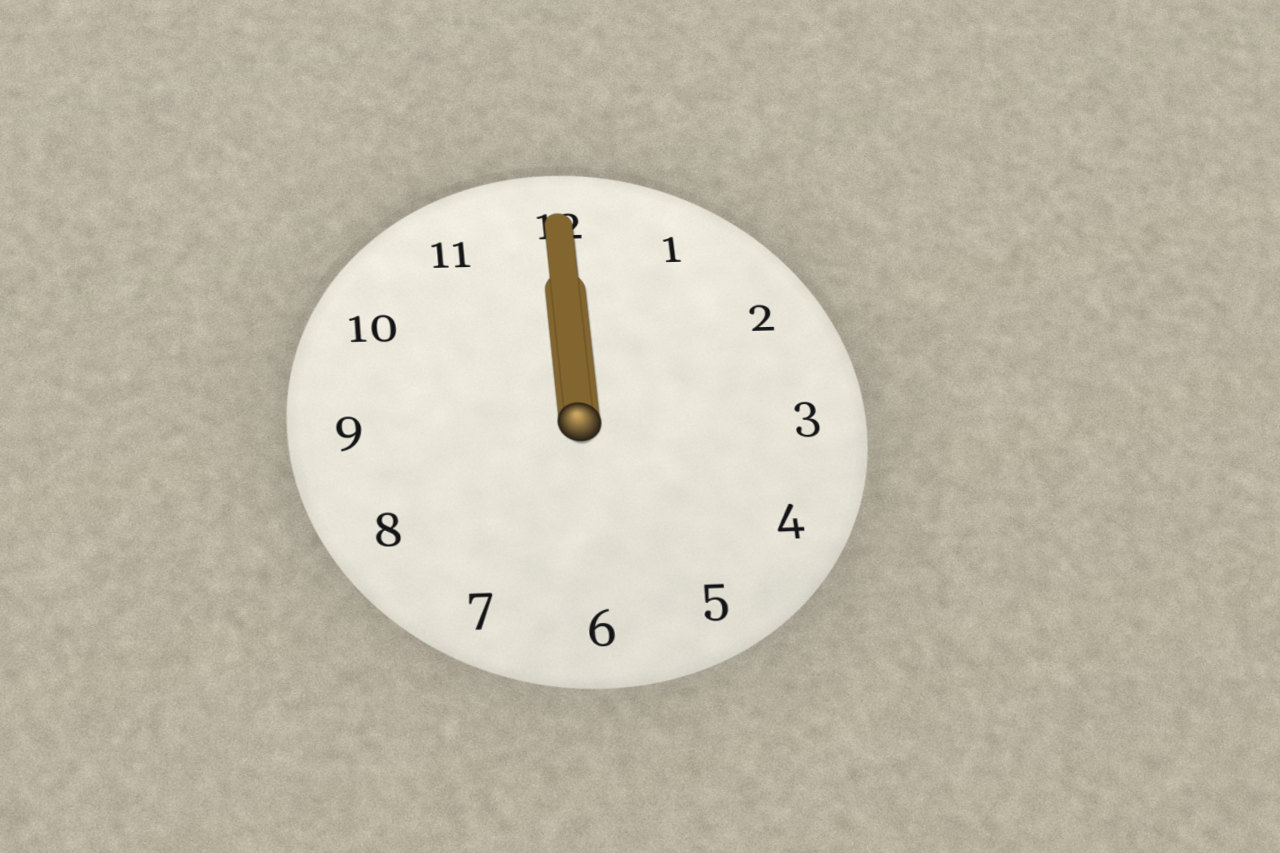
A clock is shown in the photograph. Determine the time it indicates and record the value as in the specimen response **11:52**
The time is **12:00**
